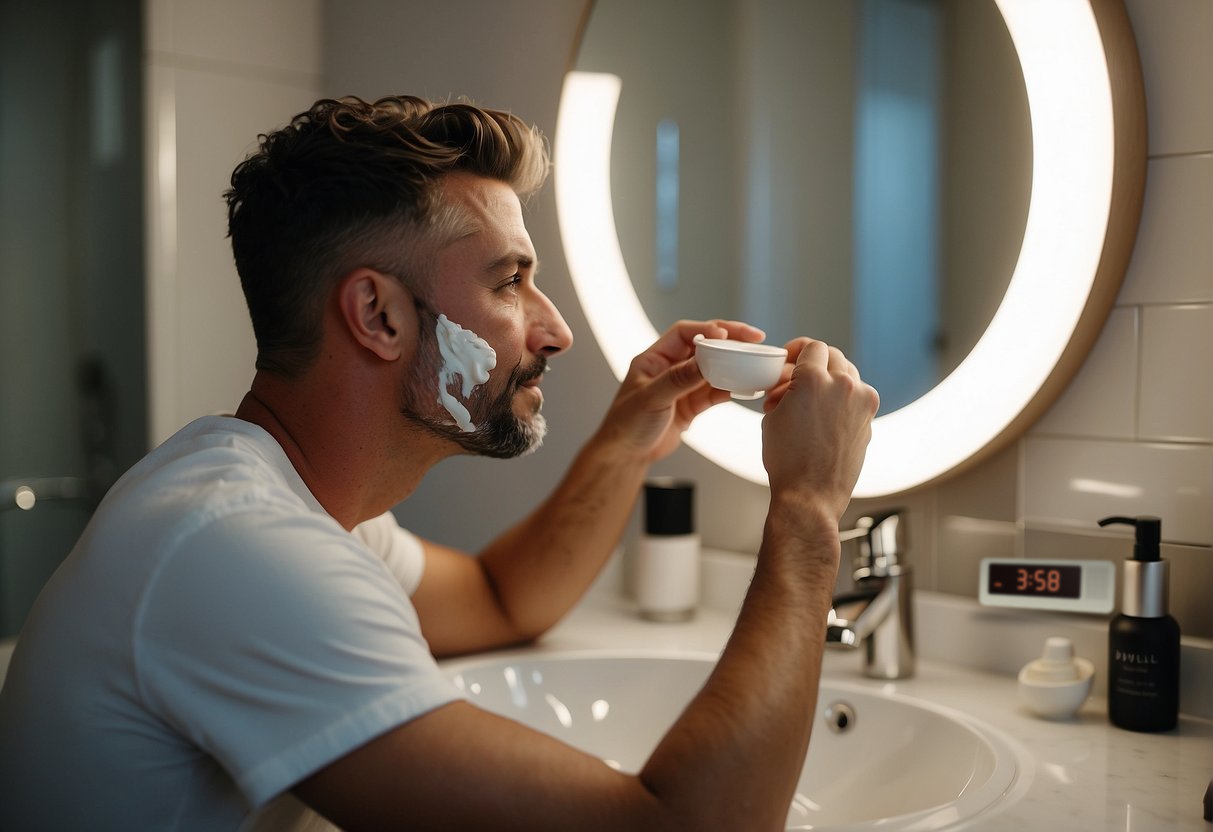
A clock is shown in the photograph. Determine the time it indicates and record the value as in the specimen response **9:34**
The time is **3:58**
